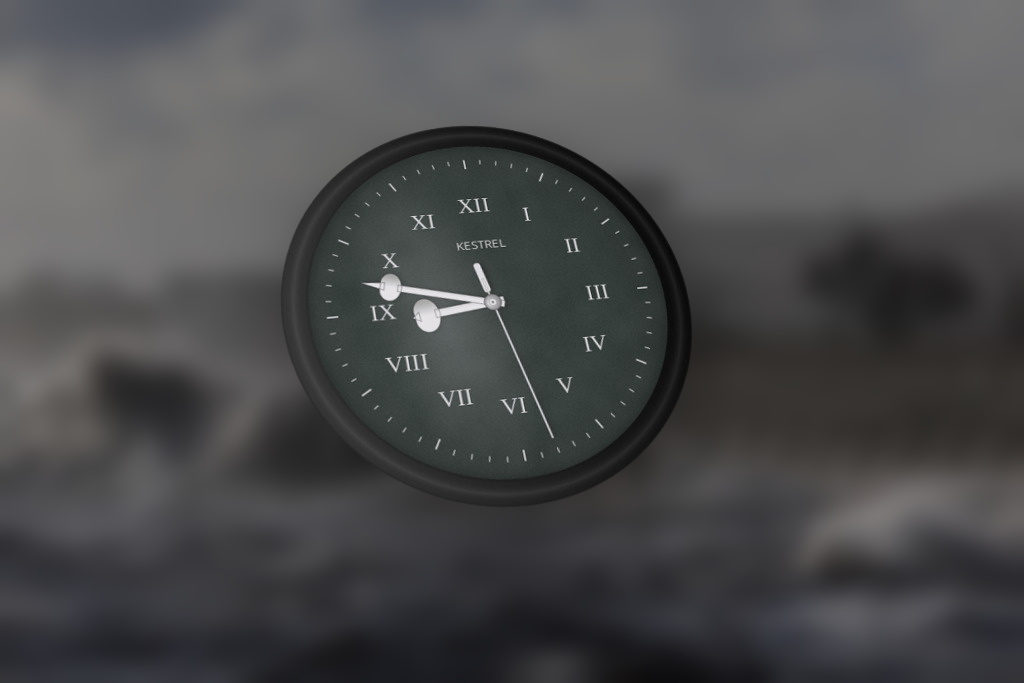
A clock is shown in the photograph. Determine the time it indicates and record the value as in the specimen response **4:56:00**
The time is **8:47:28**
